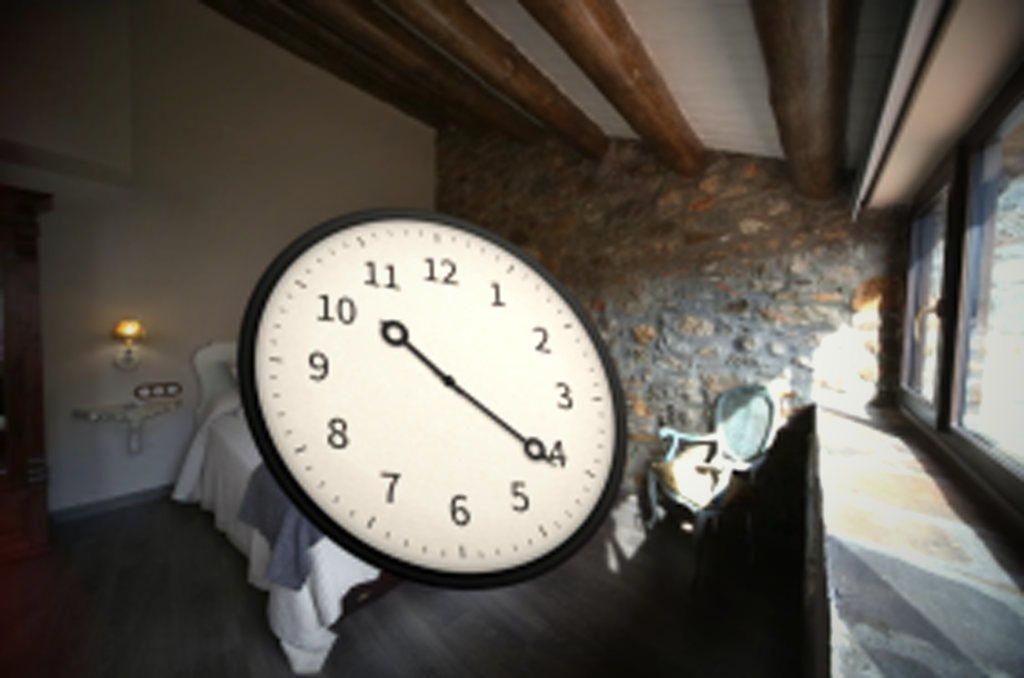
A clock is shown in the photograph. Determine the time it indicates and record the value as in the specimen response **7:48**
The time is **10:21**
